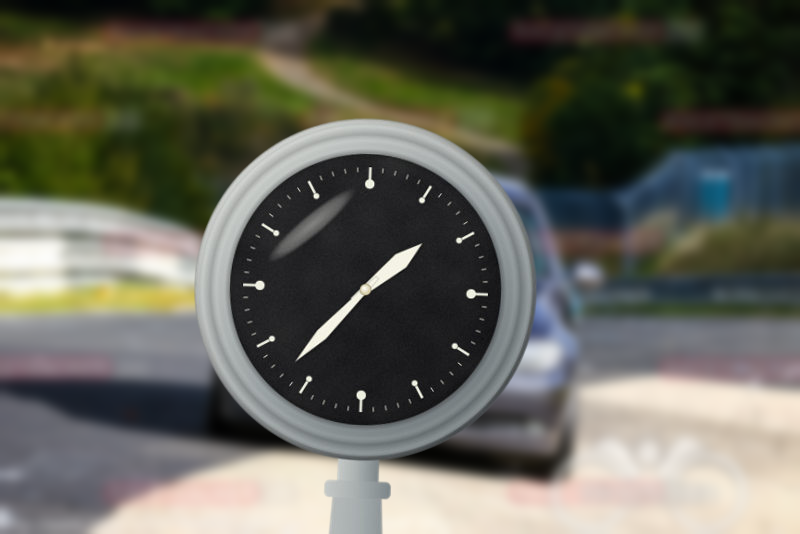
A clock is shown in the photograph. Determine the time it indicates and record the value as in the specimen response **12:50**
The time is **1:37**
